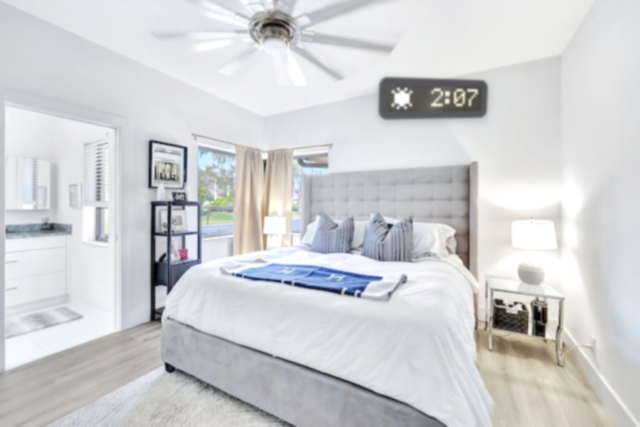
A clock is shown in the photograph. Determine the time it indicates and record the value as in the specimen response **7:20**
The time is **2:07**
